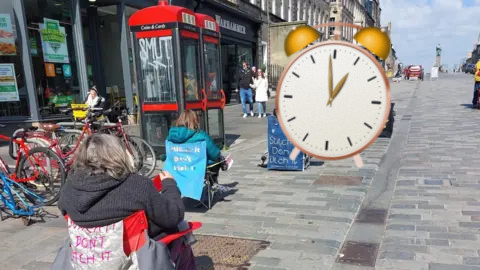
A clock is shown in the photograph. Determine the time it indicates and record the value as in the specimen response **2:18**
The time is **12:59**
